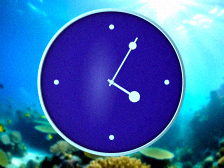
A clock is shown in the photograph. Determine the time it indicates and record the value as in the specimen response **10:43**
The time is **4:05**
